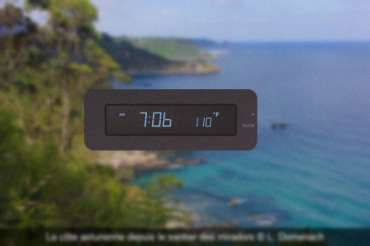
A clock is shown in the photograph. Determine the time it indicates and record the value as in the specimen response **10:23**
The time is **7:06**
